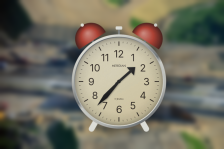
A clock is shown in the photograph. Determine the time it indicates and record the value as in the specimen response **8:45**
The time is **1:37**
